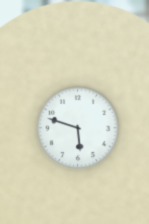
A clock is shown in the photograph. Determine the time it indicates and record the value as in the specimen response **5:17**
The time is **5:48**
